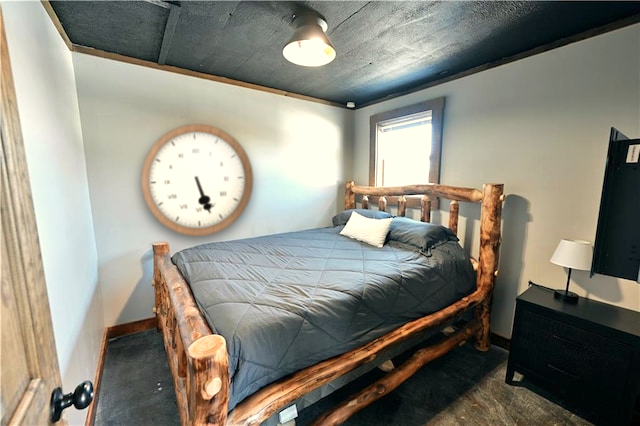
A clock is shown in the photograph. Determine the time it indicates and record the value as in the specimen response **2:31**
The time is **5:27**
